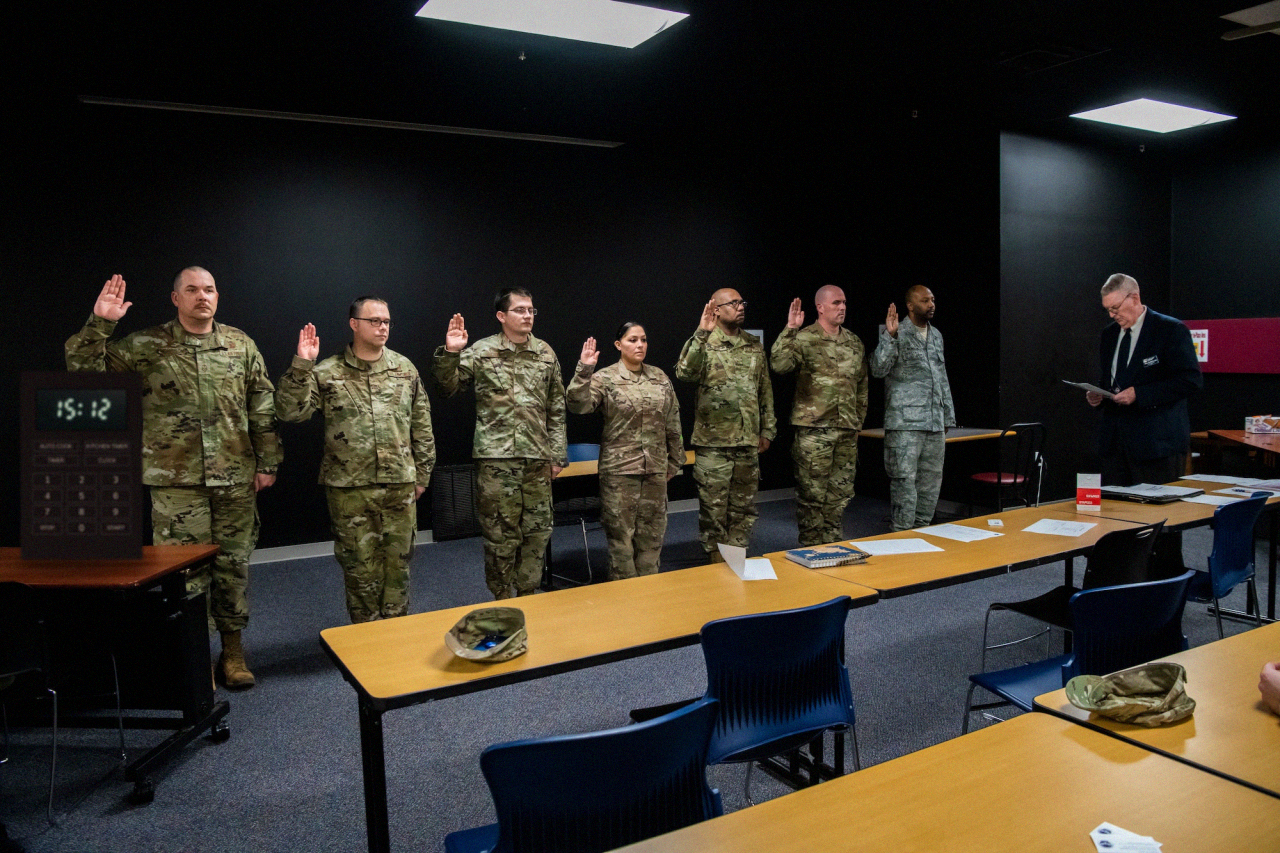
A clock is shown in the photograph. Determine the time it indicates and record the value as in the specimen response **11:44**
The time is **15:12**
